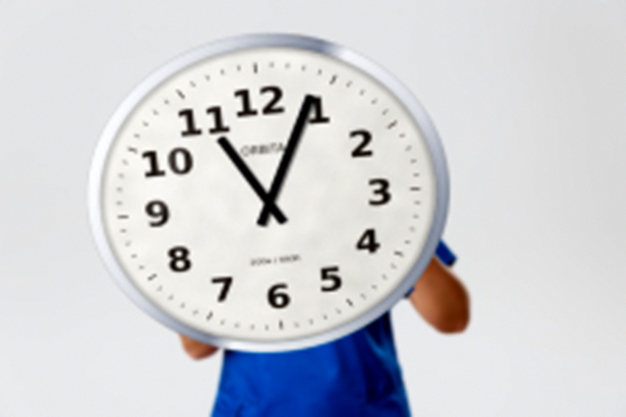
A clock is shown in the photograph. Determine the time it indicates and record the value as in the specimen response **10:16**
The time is **11:04**
